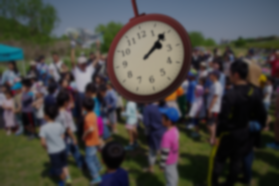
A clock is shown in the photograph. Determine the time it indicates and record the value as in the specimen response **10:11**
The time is **2:09**
